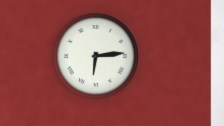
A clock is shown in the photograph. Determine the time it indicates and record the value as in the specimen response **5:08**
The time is **6:14**
